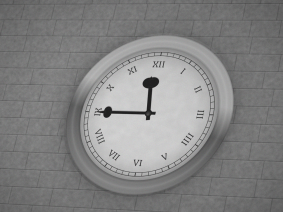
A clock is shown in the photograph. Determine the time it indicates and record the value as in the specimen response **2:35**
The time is **11:45**
